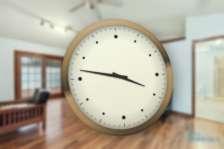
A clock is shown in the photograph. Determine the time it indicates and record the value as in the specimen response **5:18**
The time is **3:47**
